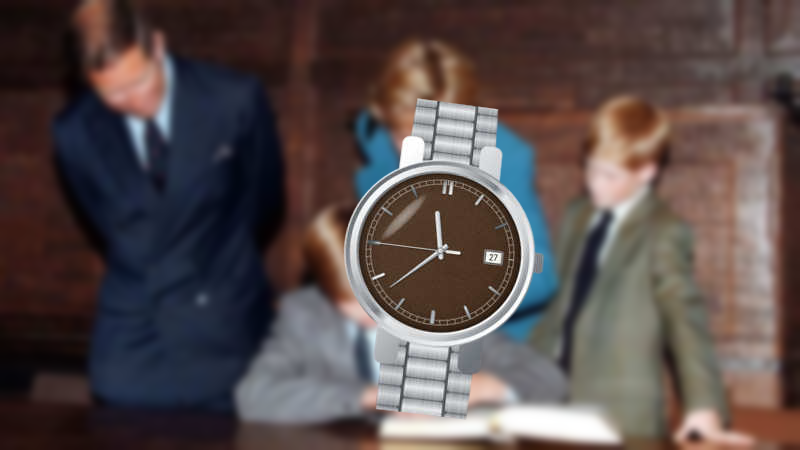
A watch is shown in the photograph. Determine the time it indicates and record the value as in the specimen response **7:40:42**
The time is **11:37:45**
